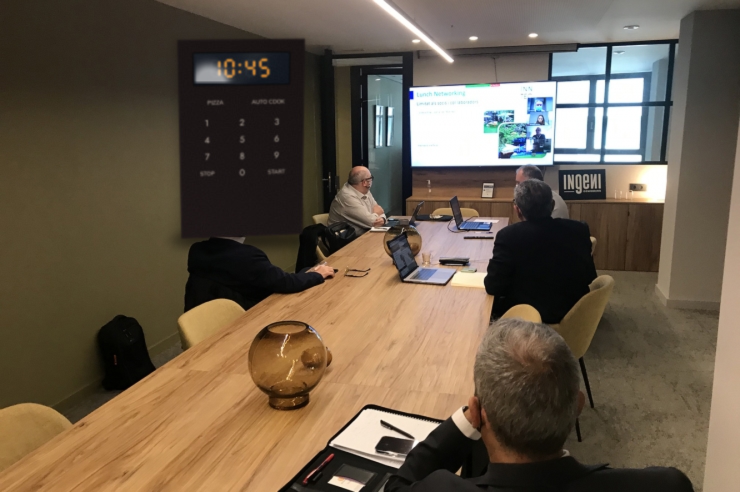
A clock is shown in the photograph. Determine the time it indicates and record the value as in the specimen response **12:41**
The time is **10:45**
